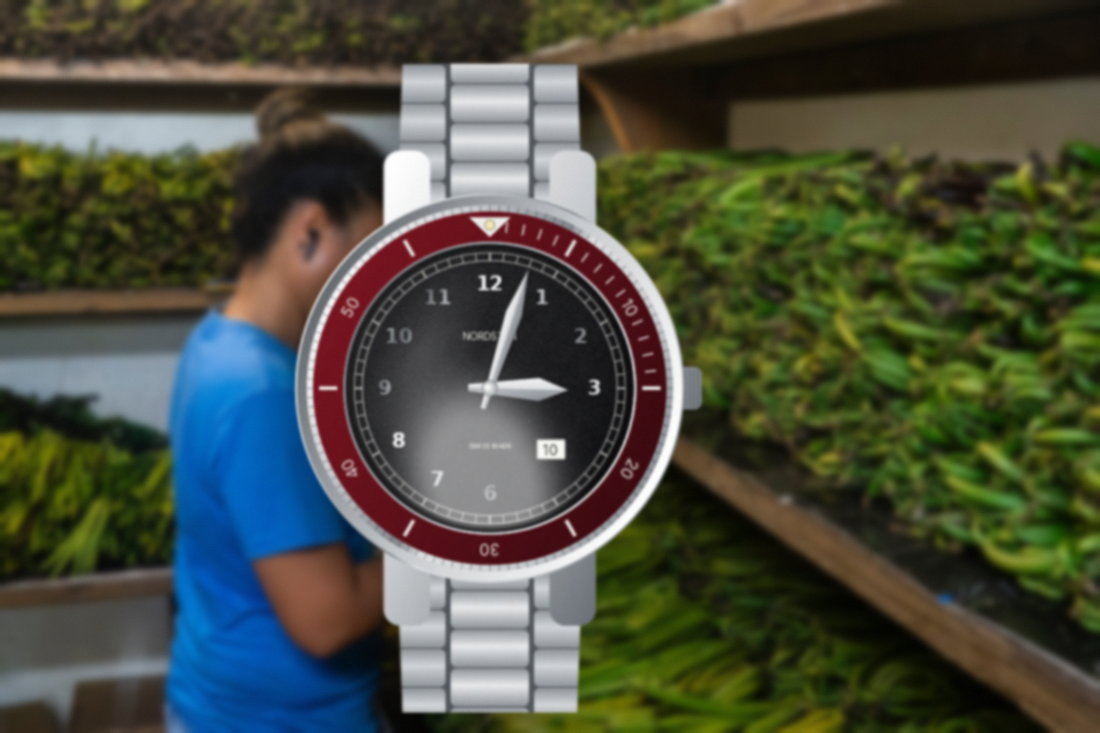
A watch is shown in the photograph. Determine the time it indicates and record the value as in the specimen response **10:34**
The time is **3:03**
